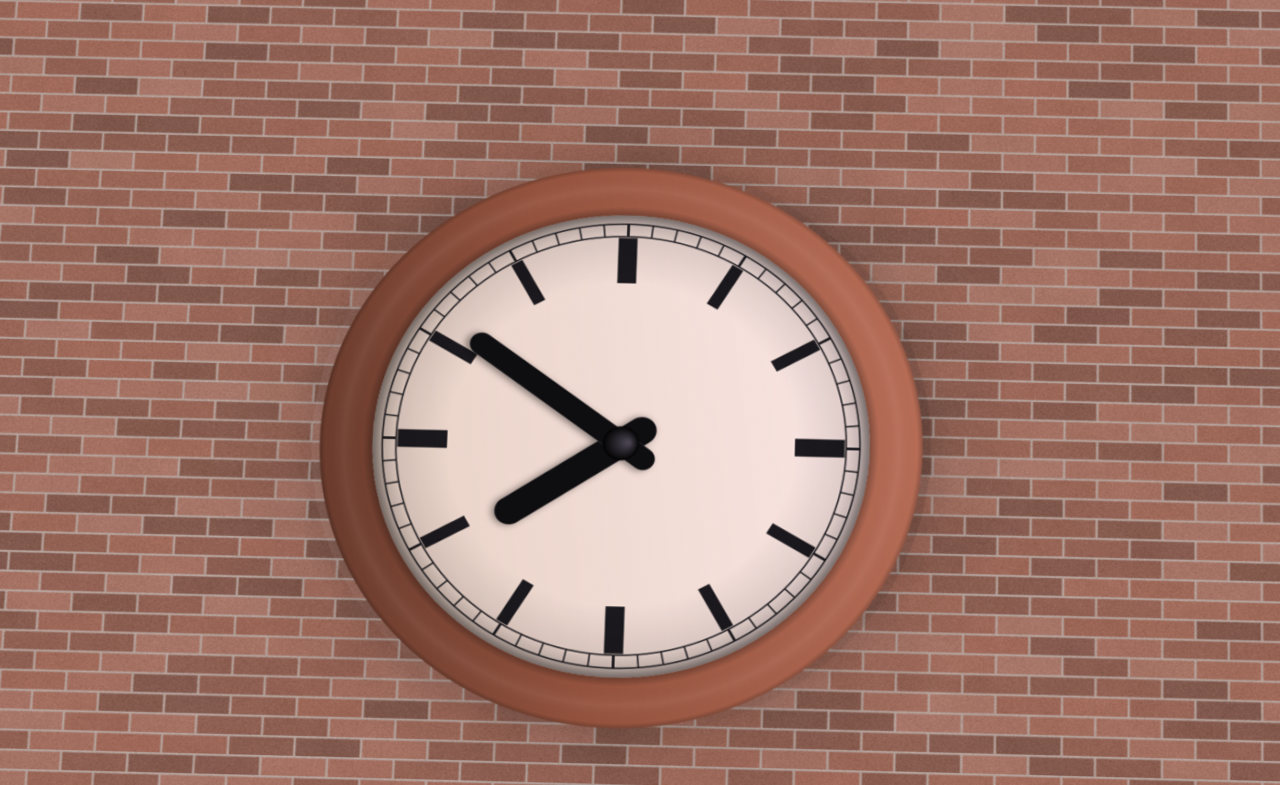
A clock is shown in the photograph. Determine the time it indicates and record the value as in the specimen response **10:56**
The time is **7:51**
